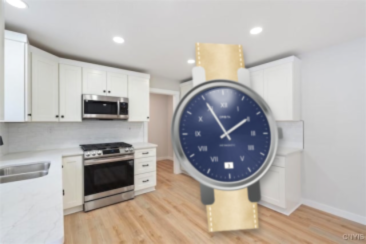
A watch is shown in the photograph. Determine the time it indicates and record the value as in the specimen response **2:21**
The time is **1:55**
